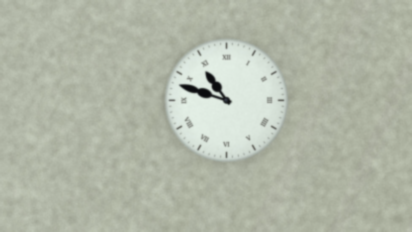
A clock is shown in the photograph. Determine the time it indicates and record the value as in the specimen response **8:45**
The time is **10:48**
